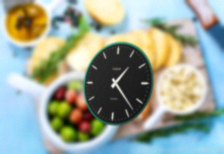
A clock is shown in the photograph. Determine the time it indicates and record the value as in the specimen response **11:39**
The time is **1:23**
